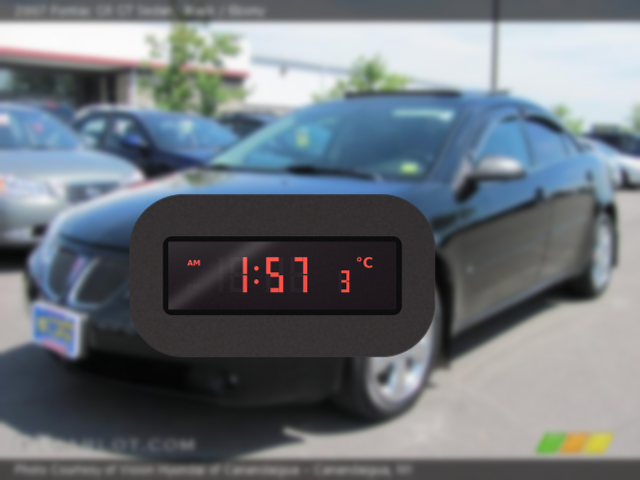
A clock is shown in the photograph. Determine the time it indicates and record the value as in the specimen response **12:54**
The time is **1:57**
